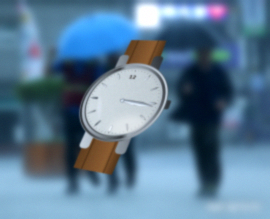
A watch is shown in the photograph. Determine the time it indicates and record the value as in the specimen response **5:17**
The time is **3:16**
